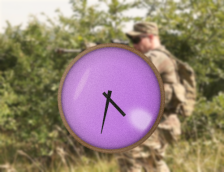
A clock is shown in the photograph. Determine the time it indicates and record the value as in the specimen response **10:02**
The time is **4:32**
